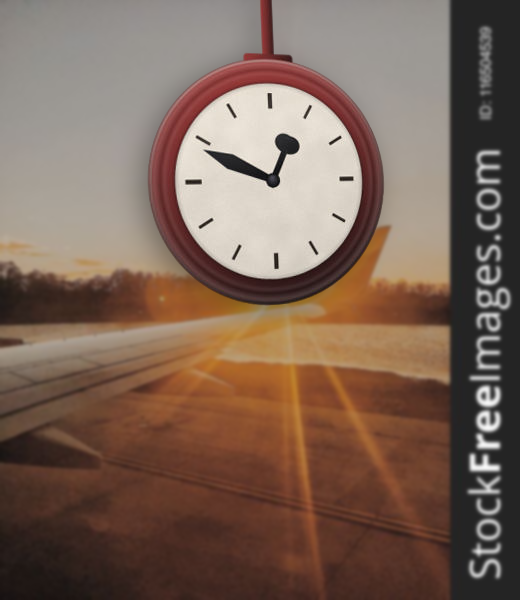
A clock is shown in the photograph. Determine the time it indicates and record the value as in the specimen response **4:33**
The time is **12:49**
